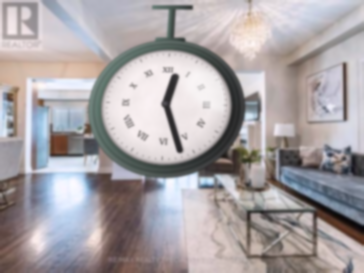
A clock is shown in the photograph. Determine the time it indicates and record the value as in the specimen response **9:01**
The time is **12:27**
